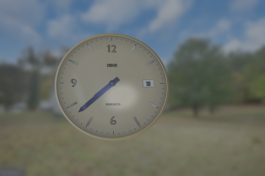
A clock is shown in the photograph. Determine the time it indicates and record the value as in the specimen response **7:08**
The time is **7:38**
